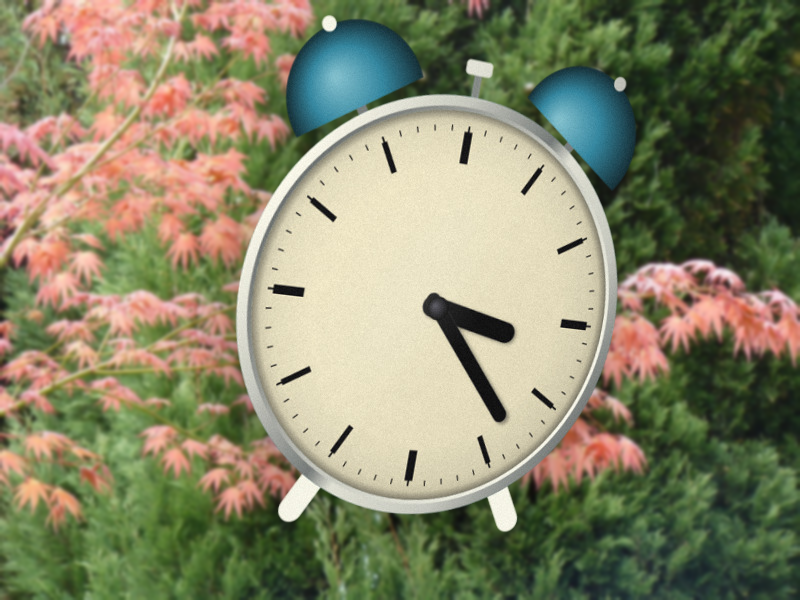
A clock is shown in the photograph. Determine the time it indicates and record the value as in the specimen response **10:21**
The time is **3:23**
